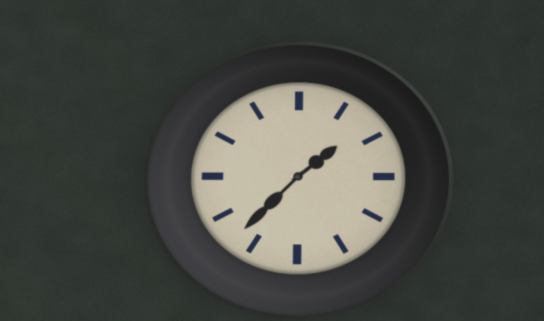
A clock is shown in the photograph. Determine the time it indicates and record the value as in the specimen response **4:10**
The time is **1:37**
